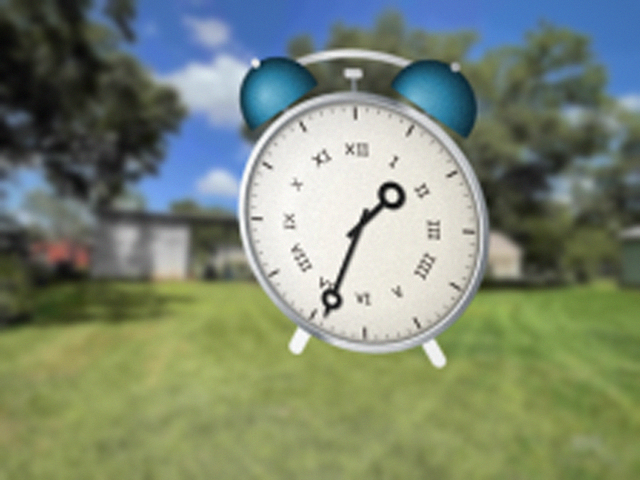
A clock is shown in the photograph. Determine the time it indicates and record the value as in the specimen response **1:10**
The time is **1:34**
